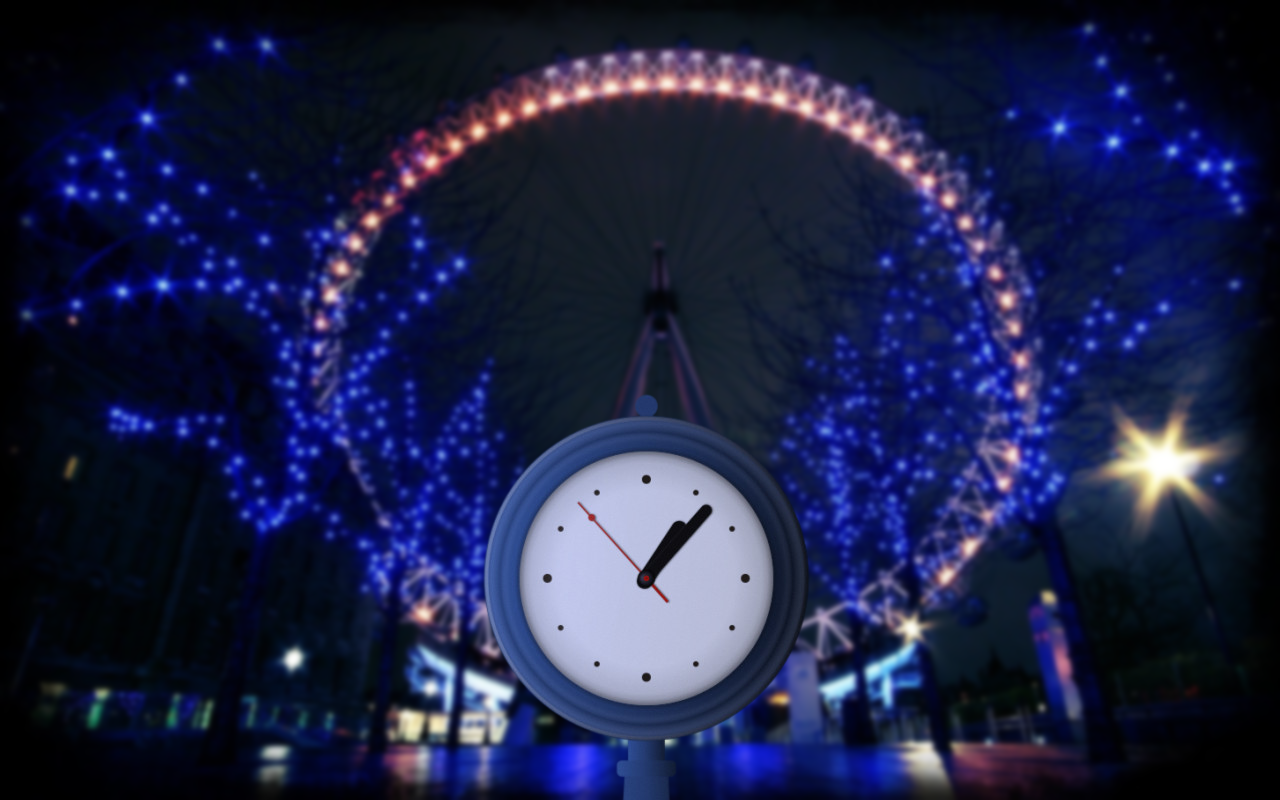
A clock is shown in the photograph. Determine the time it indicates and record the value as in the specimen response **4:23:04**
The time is **1:06:53**
